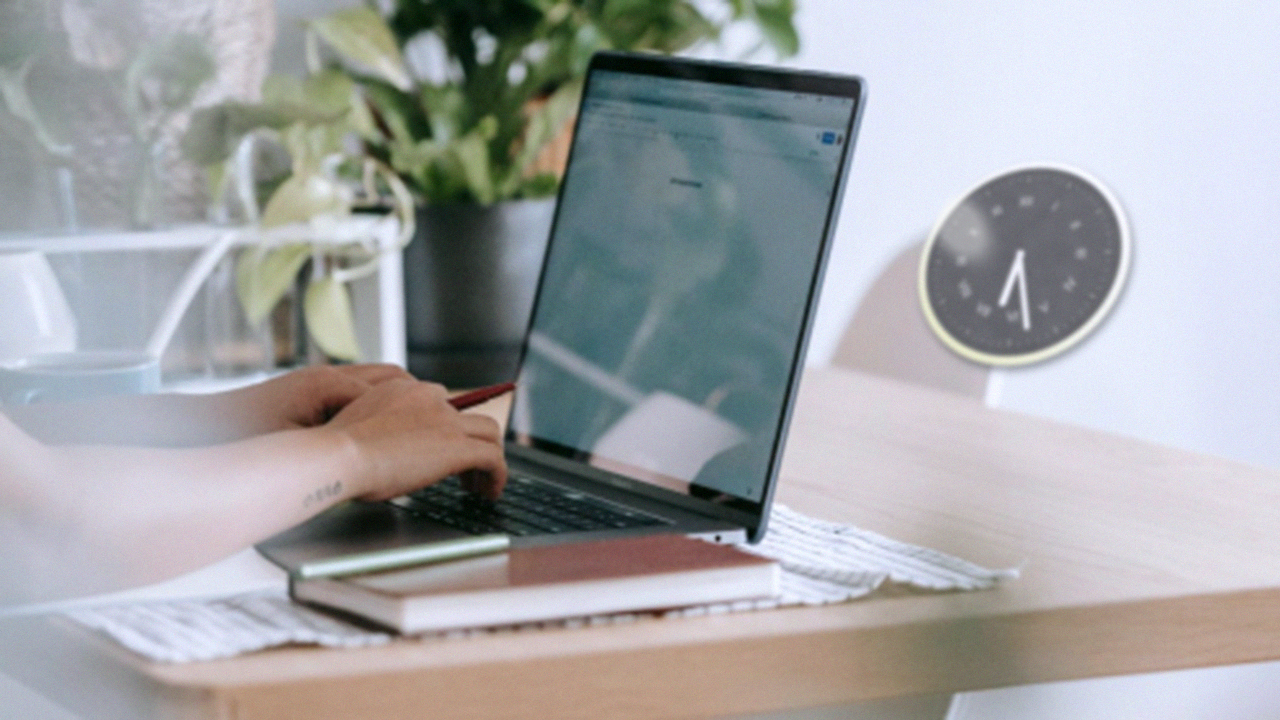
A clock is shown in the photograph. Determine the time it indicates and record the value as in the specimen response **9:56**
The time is **6:28**
